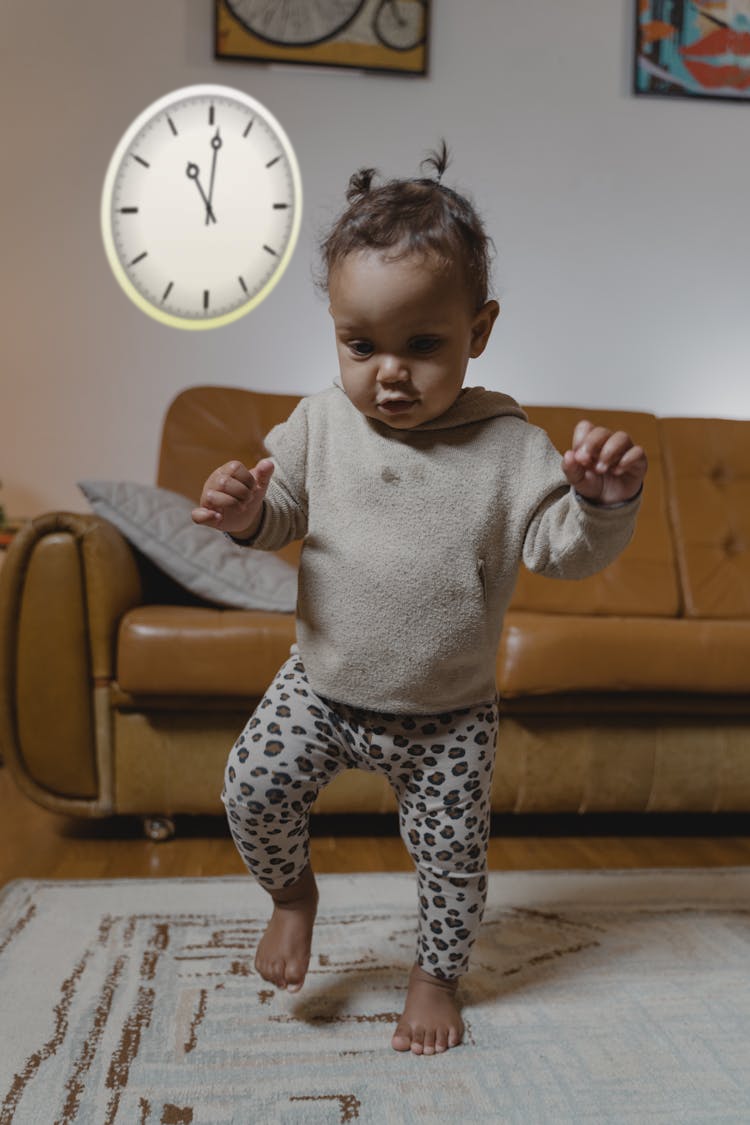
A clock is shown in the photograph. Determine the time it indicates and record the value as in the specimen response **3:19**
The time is **11:01**
